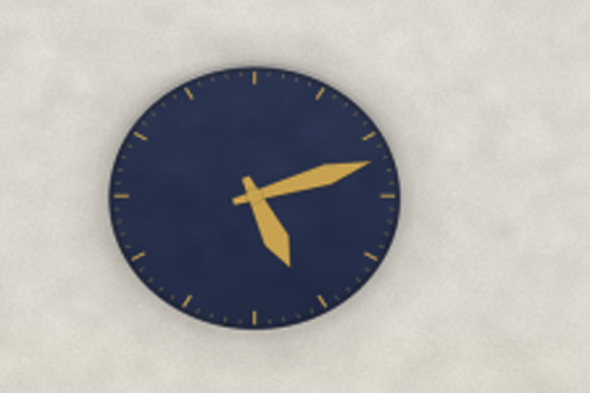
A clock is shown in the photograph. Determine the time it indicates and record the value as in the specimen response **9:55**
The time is **5:12**
